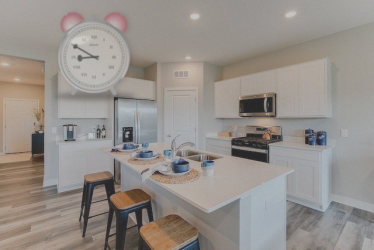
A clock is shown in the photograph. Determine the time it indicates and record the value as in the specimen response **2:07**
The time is **8:50**
